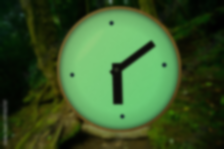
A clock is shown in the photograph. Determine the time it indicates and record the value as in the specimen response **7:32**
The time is **6:10**
